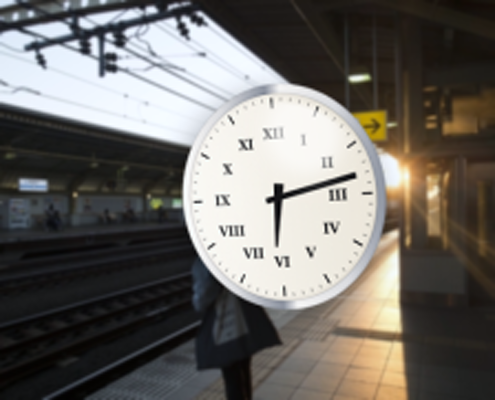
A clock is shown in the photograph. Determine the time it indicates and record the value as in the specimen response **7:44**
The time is **6:13**
